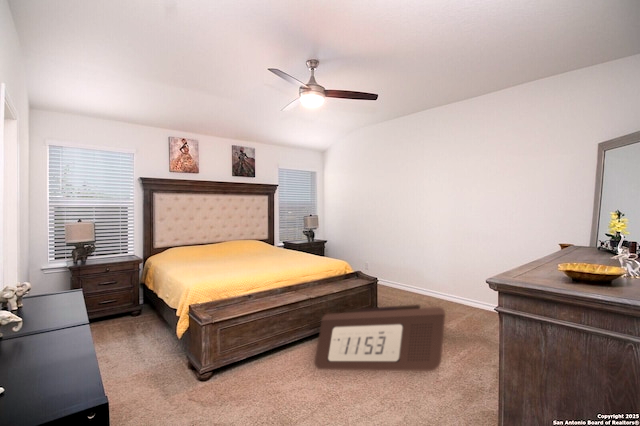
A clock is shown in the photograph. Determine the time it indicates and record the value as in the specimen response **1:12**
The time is **11:53**
